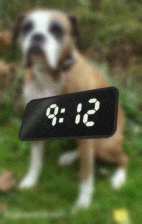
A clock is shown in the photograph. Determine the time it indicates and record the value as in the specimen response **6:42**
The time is **9:12**
